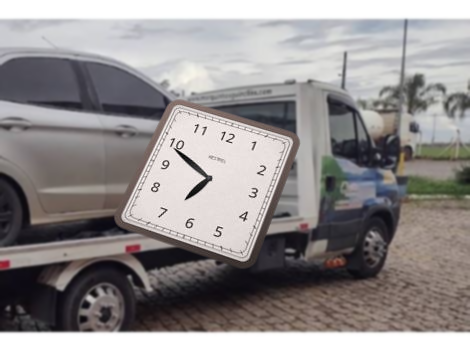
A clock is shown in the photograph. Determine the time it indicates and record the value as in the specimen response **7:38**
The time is **6:49**
